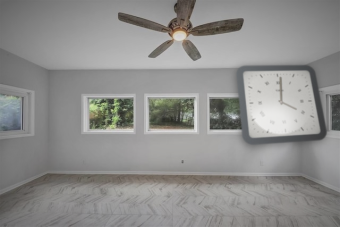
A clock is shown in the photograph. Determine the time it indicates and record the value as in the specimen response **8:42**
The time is **4:01**
